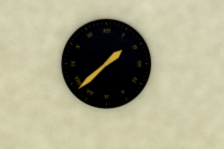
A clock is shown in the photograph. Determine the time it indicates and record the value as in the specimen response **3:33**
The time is **1:38**
